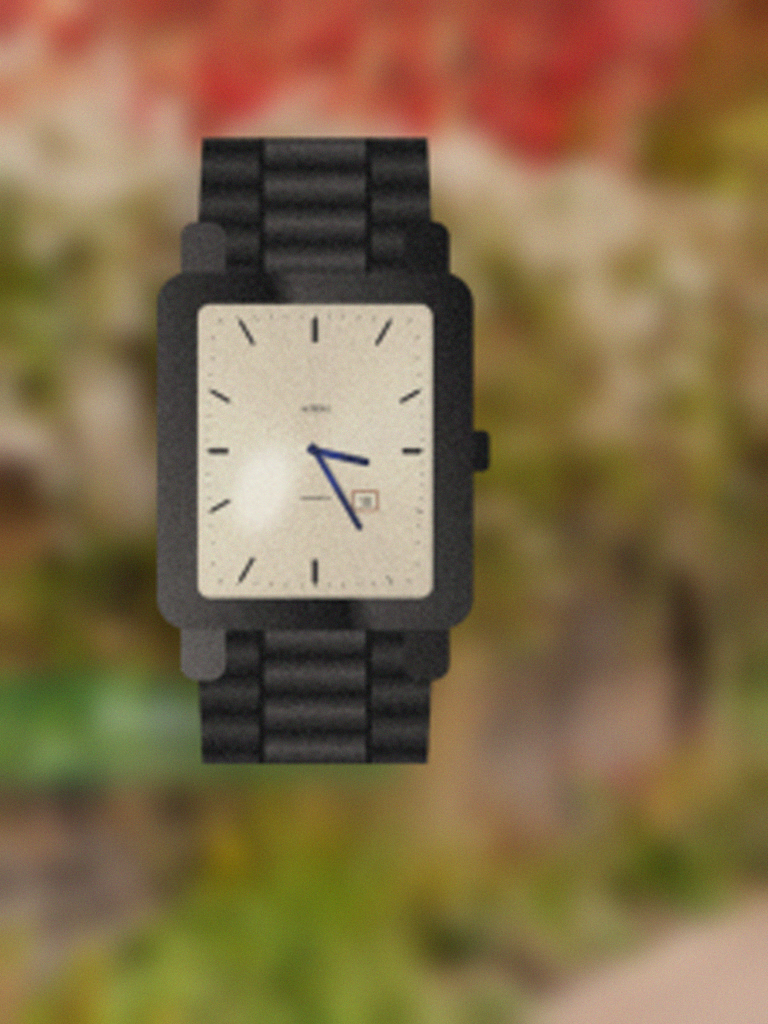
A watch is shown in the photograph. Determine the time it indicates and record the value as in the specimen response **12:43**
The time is **3:25**
